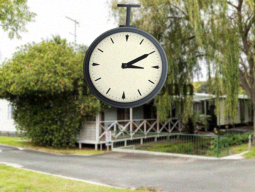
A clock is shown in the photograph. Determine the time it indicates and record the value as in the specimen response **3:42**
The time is **3:10**
